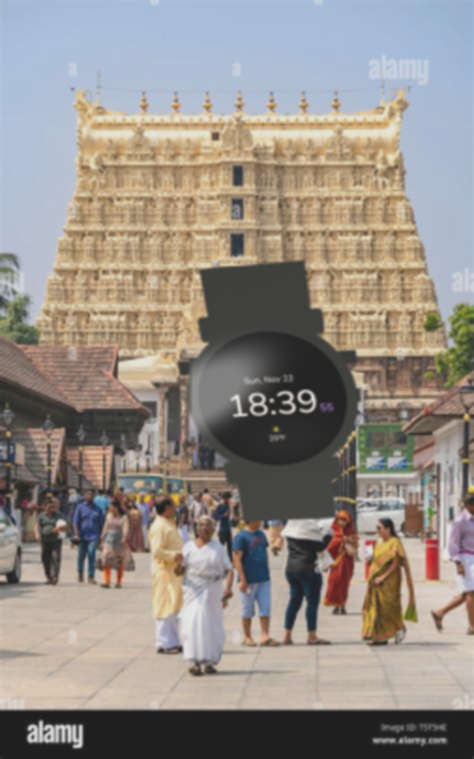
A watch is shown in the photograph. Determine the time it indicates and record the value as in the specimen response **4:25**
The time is **18:39**
